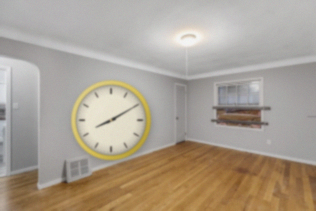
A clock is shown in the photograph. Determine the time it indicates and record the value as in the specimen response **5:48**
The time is **8:10**
